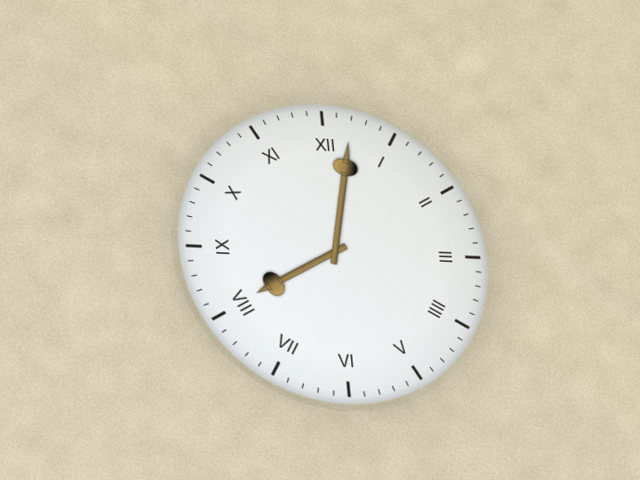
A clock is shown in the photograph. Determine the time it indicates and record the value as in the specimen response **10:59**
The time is **8:02**
